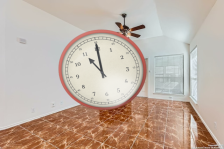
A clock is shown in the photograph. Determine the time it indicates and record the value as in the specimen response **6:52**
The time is **11:00**
